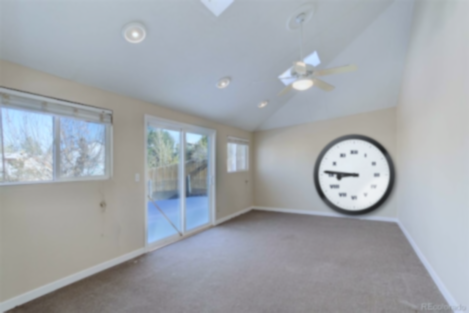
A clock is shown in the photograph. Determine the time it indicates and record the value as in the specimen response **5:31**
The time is **8:46**
